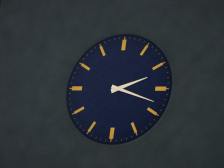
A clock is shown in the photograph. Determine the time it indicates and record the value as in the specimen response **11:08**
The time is **2:18**
